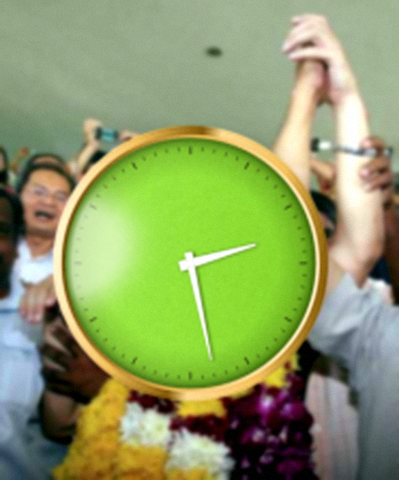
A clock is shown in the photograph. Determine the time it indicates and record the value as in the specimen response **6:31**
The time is **2:28**
